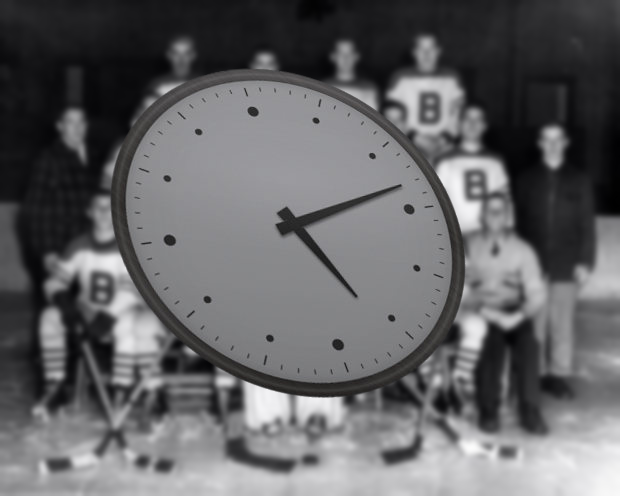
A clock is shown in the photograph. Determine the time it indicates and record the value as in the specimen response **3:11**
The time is **5:13**
